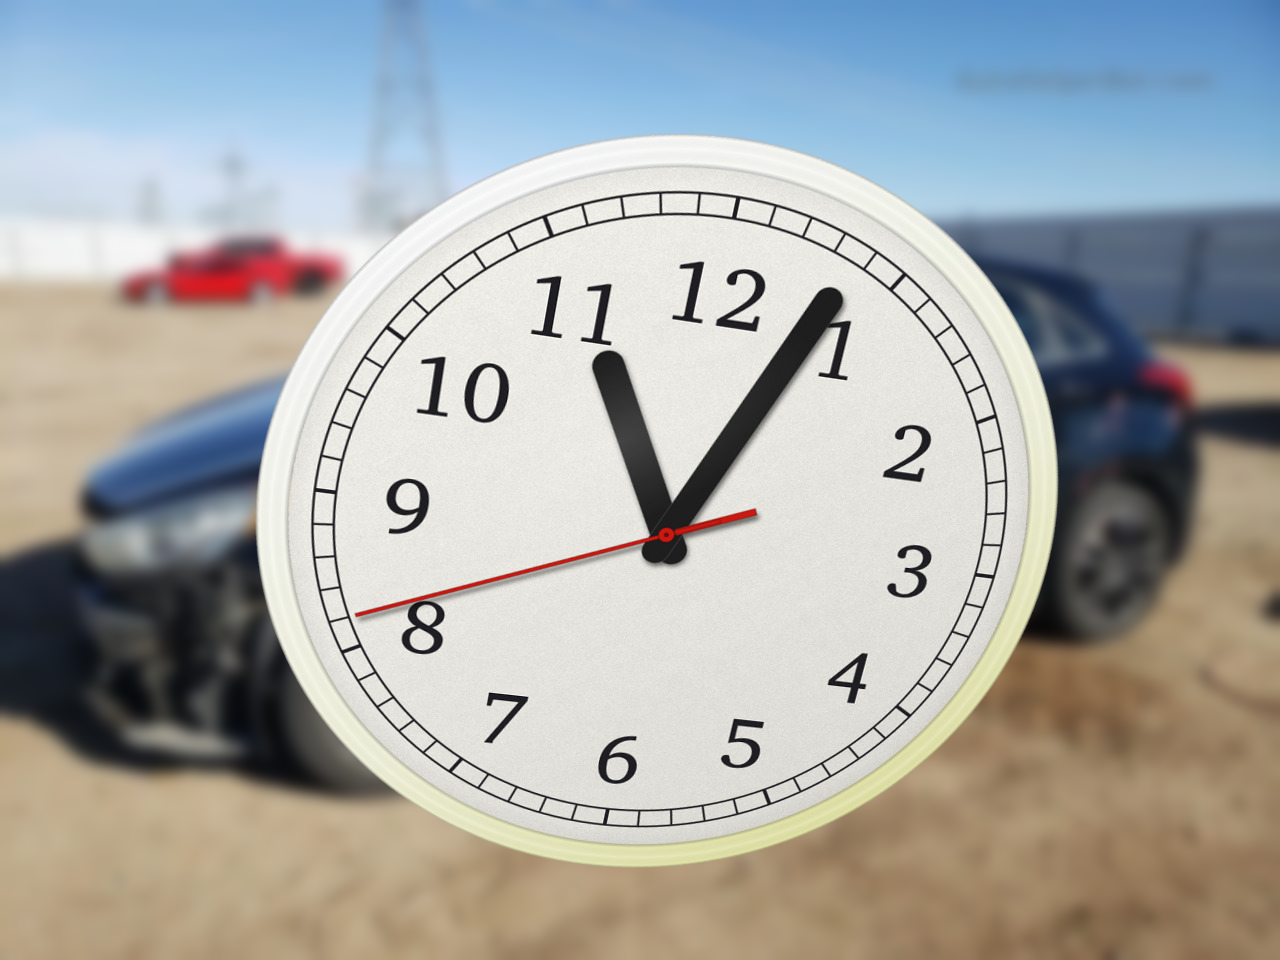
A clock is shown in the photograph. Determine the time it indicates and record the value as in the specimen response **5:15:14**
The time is **11:03:41**
